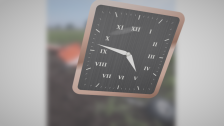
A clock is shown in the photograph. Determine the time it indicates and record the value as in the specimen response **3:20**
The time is **4:47**
